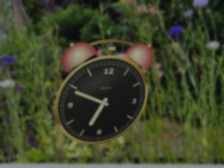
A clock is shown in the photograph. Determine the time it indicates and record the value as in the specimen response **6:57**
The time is **6:49**
